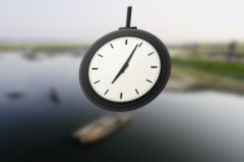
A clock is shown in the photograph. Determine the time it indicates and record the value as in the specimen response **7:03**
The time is **7:04**
